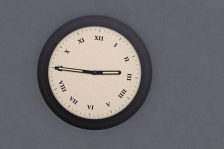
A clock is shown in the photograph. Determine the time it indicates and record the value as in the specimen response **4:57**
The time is **2:45**
